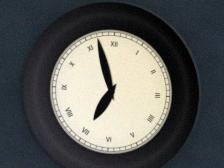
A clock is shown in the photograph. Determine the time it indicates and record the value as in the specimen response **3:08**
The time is **6:57**
